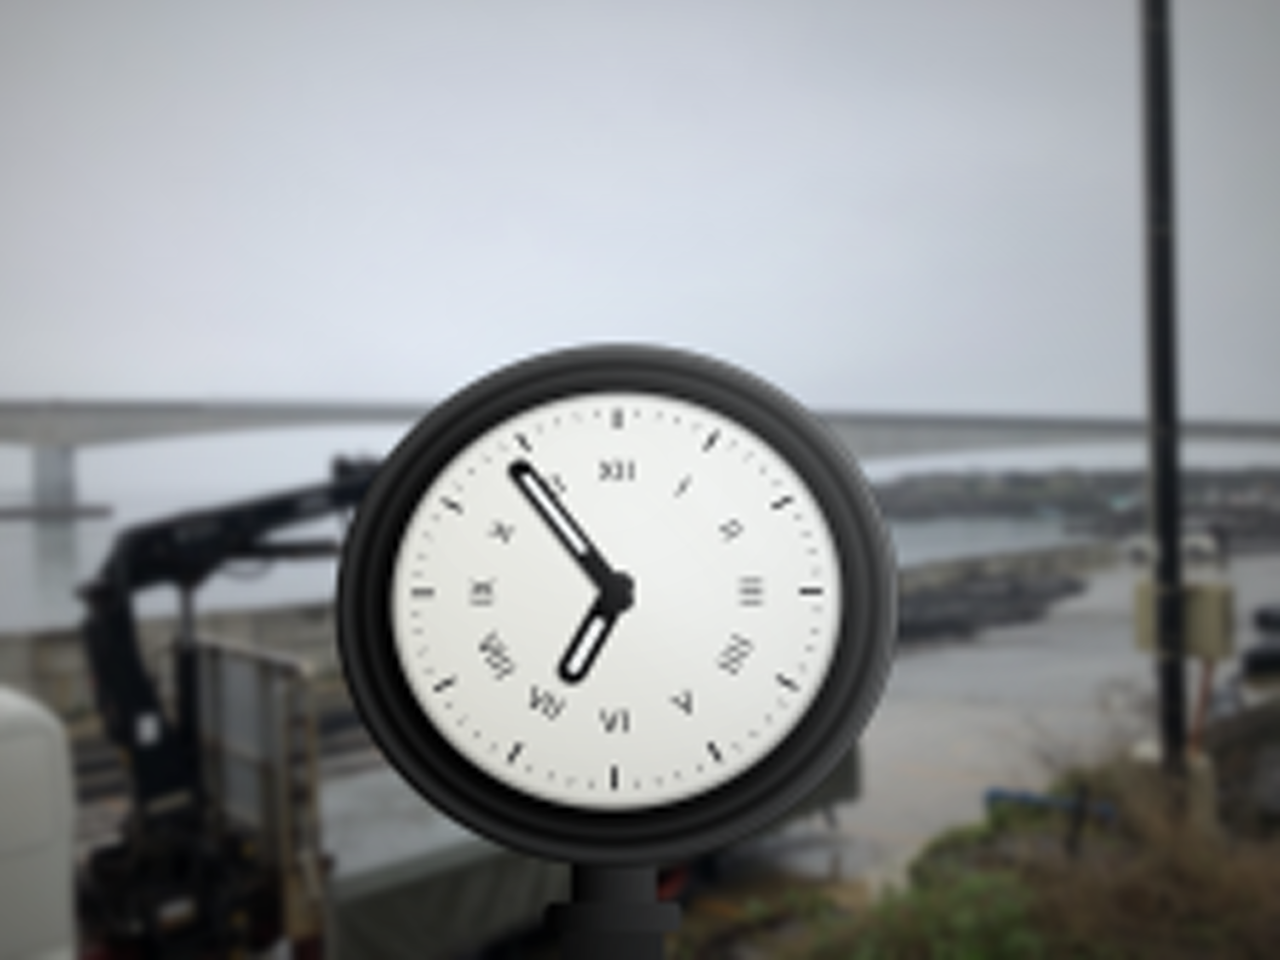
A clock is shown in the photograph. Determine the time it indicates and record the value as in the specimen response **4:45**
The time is **6:54**
